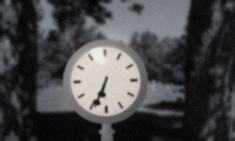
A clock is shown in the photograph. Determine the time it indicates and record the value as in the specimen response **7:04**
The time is **6:34**
